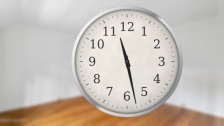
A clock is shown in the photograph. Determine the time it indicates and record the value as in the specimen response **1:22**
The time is **11:28**
